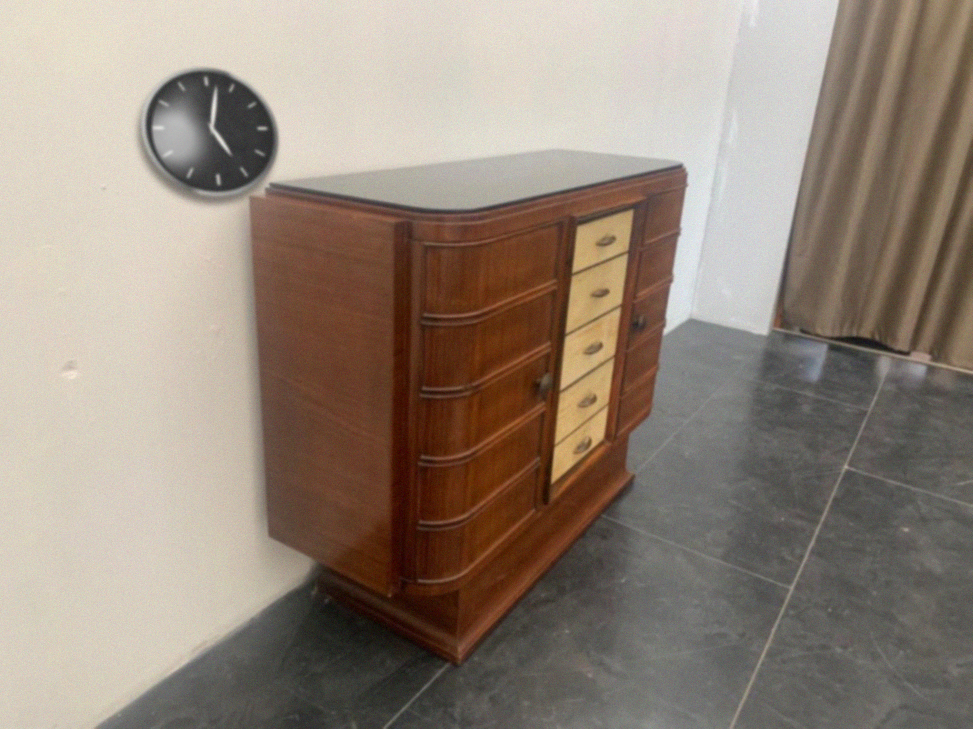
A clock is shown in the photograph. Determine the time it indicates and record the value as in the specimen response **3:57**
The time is **5:02**
